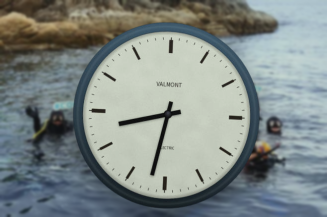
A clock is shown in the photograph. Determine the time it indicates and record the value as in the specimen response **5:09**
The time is **8:32**
